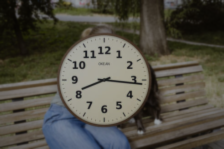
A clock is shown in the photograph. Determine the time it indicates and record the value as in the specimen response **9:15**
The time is **8:16**
